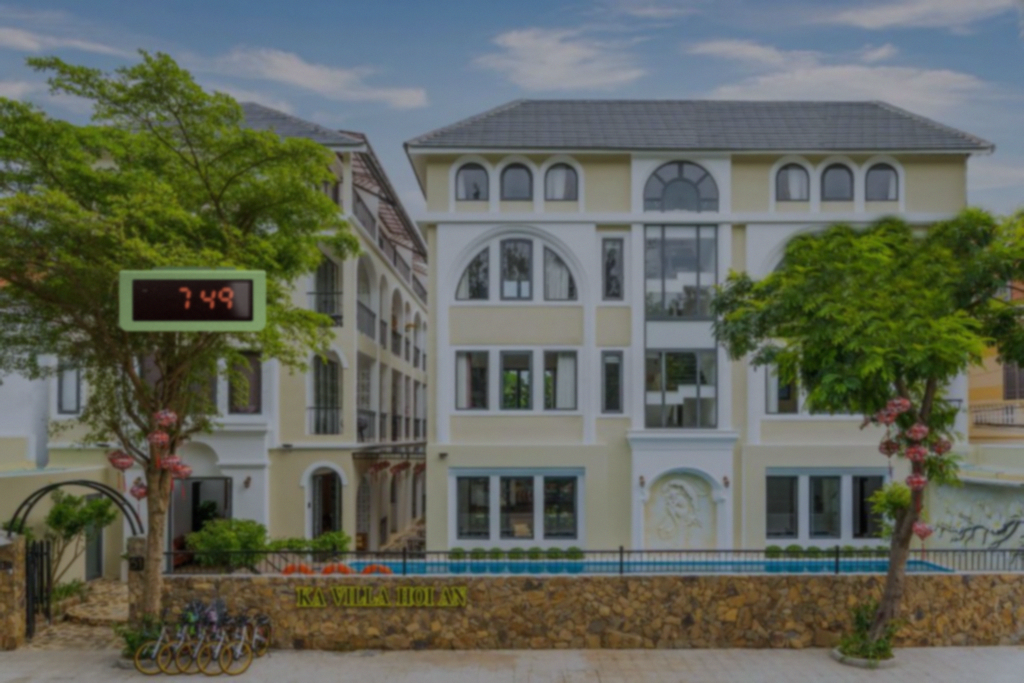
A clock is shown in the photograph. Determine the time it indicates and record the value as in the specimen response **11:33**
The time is **7:49**
